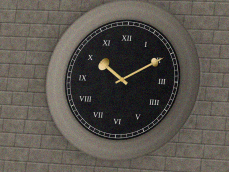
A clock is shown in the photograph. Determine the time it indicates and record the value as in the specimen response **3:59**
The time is **10:10**
